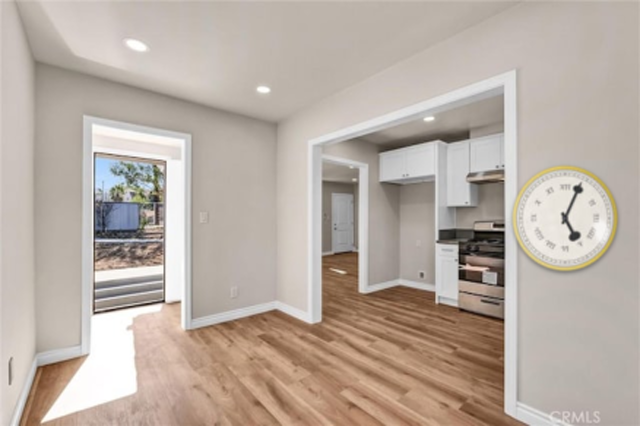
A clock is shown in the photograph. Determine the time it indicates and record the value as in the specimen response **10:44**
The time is **5:04**
